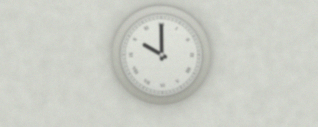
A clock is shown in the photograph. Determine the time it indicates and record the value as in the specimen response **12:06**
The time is **10:00**
